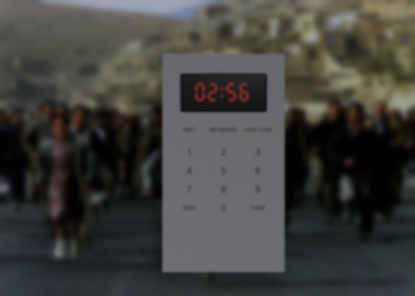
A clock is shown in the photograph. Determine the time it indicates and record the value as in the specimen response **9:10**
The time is **2:56**
